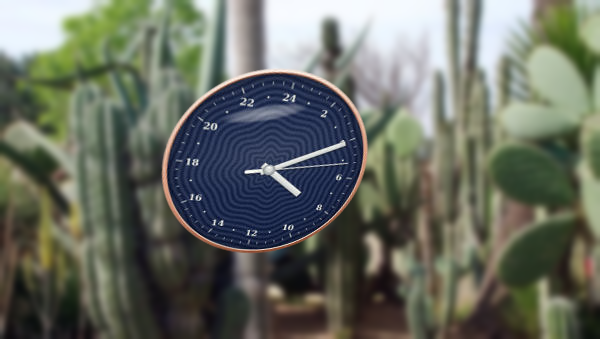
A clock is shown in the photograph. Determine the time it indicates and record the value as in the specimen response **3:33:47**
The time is **8:10:13**
